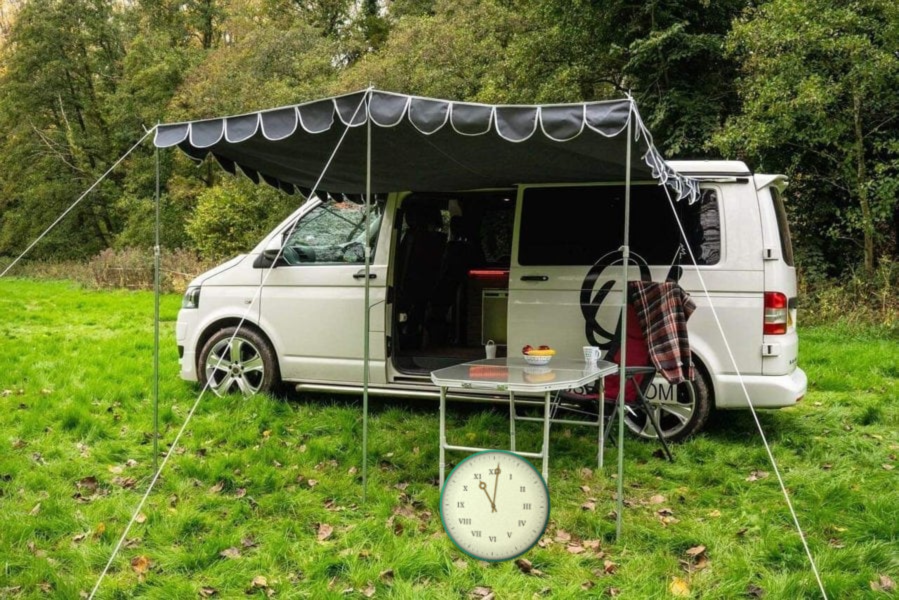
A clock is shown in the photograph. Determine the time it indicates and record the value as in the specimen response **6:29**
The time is **11:01**
